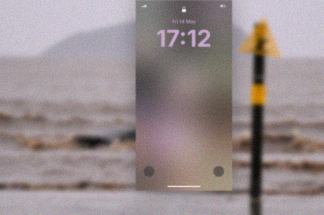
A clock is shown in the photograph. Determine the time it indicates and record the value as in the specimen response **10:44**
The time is **17:12**
